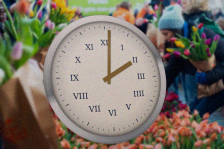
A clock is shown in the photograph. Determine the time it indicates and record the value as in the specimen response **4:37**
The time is **2:01**
